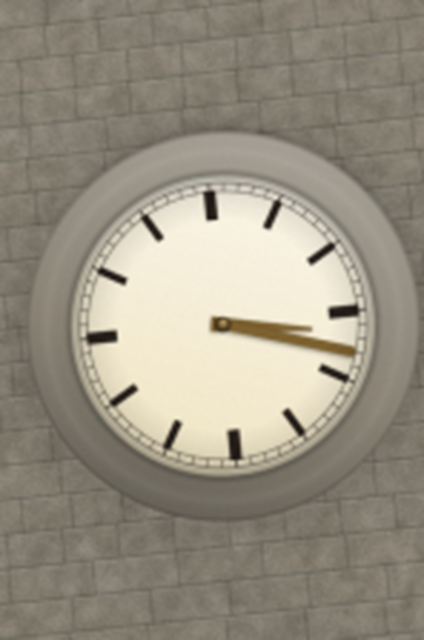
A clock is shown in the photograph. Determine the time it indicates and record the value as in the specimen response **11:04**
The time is **3:18**
